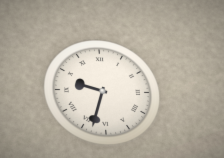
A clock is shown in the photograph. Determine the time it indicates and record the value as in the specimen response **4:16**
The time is **9:33**
